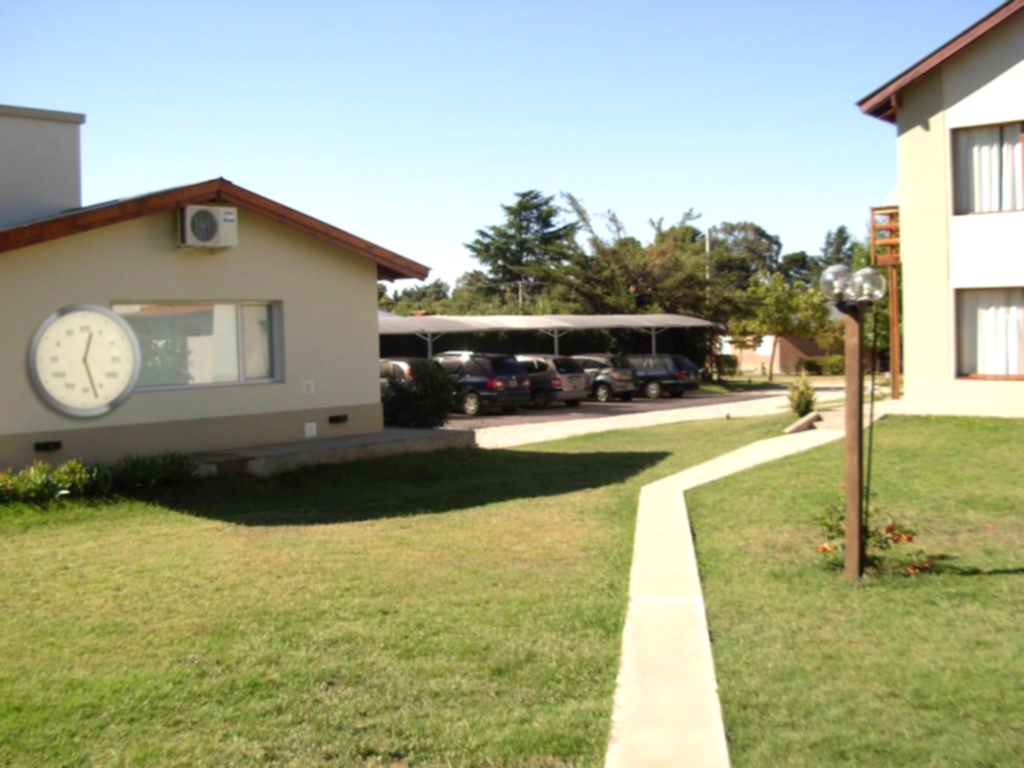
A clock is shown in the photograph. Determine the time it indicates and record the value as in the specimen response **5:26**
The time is **12:27**
